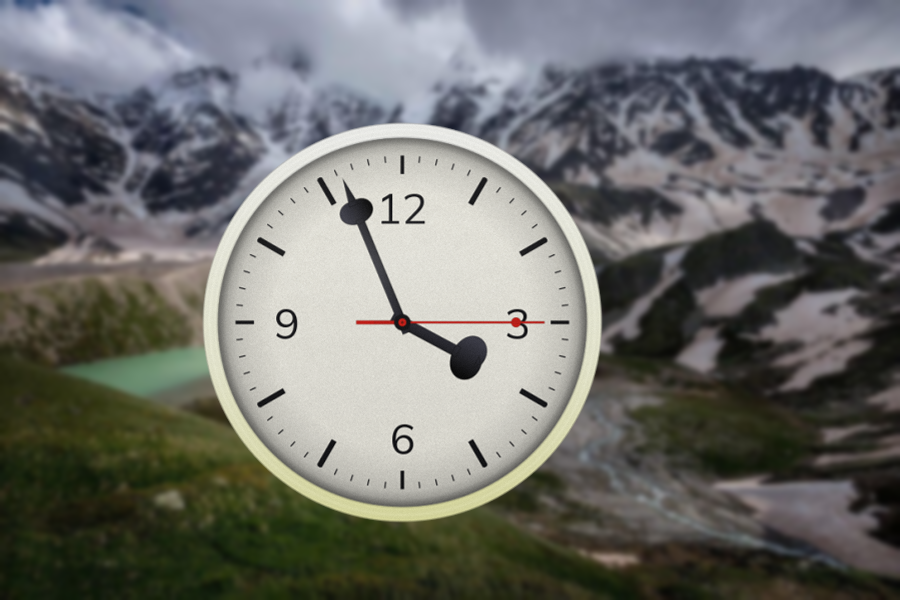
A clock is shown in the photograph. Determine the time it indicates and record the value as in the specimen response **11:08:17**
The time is **3:56:15**
